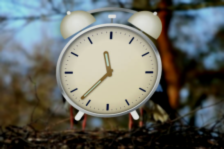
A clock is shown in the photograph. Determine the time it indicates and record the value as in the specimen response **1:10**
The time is **11:37**
